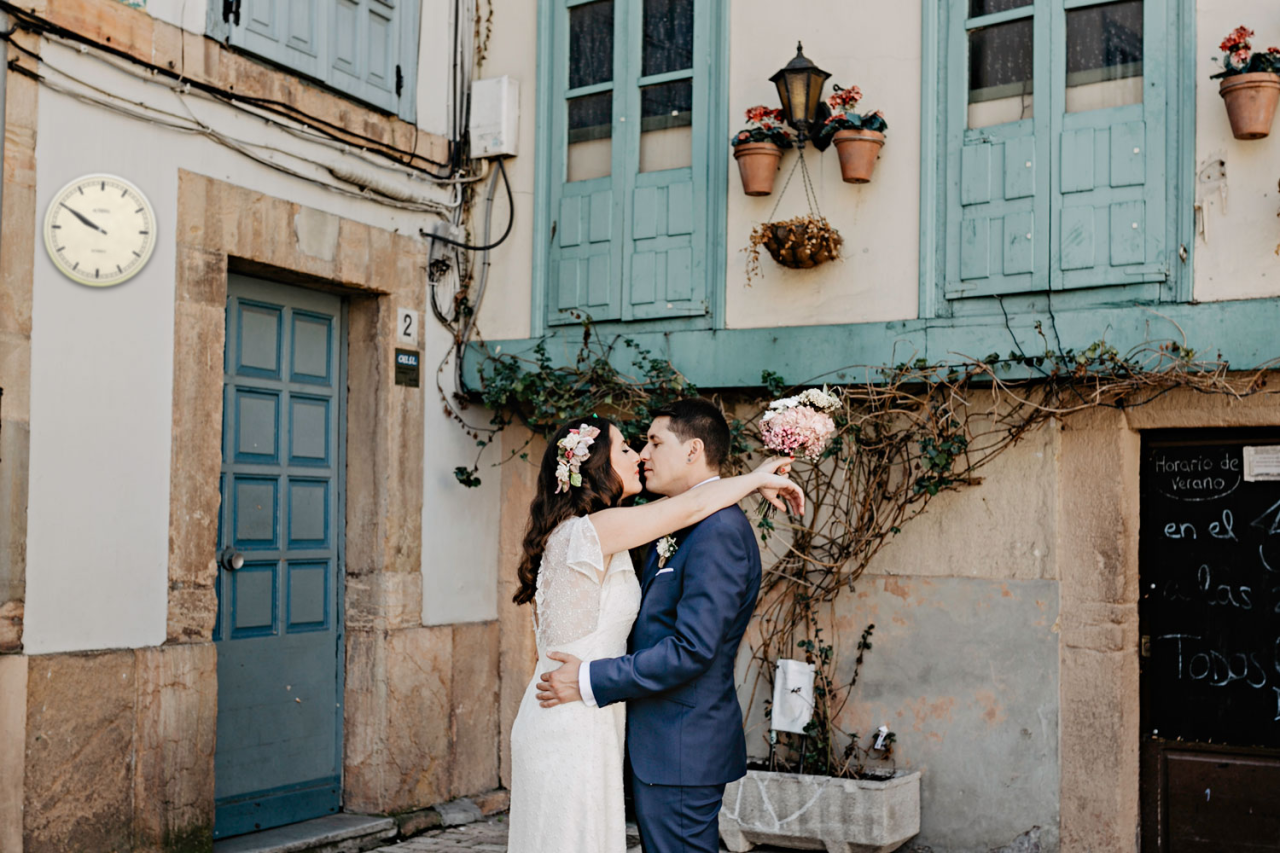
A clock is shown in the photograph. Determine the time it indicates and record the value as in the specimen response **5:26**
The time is **9:50**
